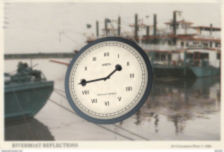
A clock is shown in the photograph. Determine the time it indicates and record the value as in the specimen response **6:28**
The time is **1:44**
